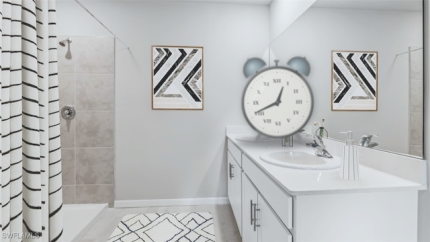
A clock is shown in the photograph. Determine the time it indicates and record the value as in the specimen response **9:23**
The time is **12:41**
